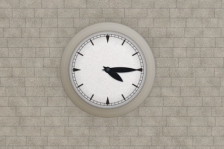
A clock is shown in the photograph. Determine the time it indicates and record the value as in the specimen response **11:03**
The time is **4:15**
